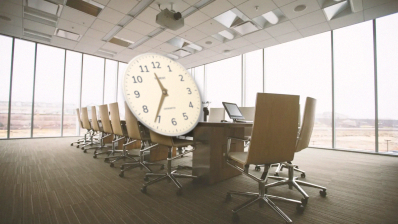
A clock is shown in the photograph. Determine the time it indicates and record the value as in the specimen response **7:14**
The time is **11:36**
